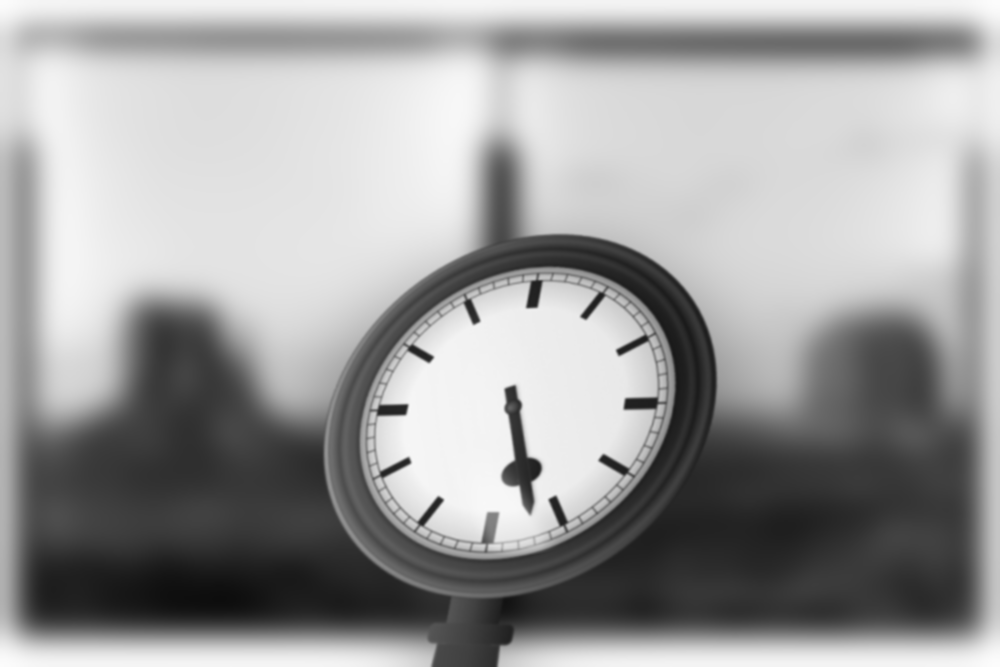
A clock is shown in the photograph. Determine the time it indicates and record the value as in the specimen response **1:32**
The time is **5:27**
